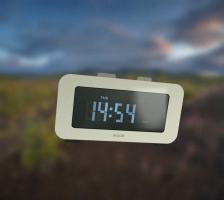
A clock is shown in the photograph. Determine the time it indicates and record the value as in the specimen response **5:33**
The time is **14:54**
